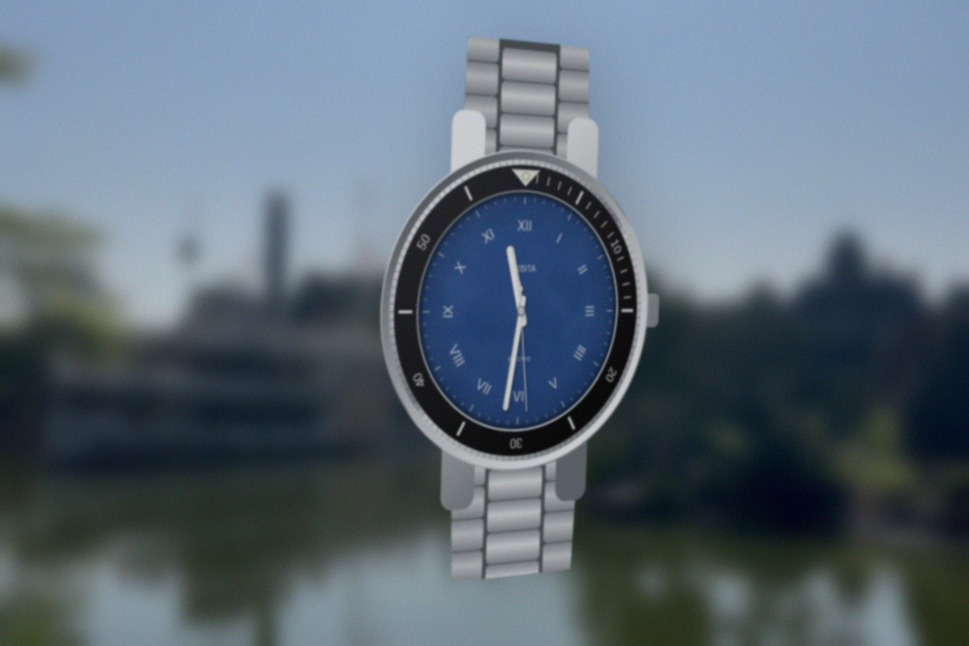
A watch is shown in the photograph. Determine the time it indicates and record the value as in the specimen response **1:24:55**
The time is **11:31:29**
